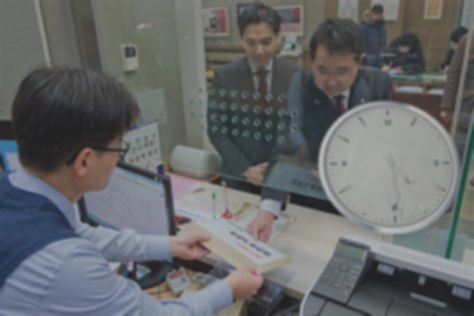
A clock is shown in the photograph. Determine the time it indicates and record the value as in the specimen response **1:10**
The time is **4:29**
